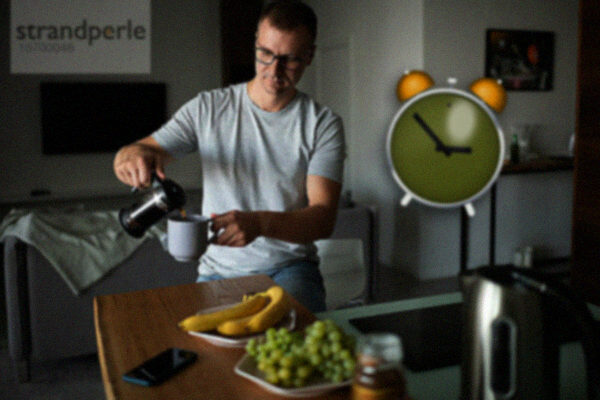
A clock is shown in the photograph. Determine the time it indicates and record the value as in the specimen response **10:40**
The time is **2:52**
